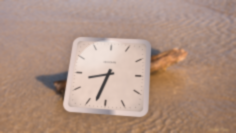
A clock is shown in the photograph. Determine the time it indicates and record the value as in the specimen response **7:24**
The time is **8:33**
